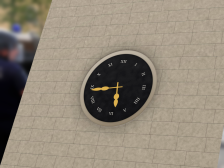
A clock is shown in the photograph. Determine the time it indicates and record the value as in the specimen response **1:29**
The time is **5:44**
